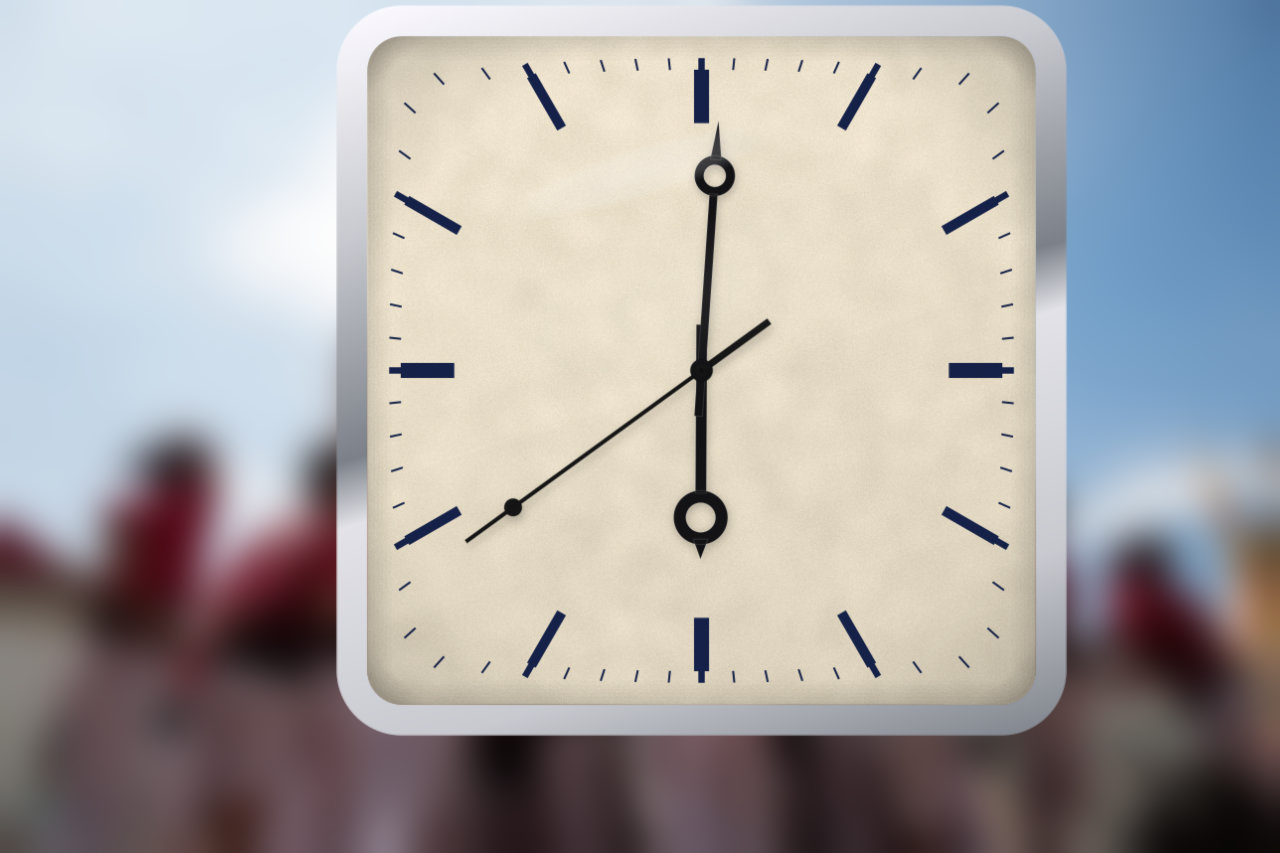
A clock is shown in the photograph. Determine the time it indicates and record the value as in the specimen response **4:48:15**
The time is **6:00:39**
